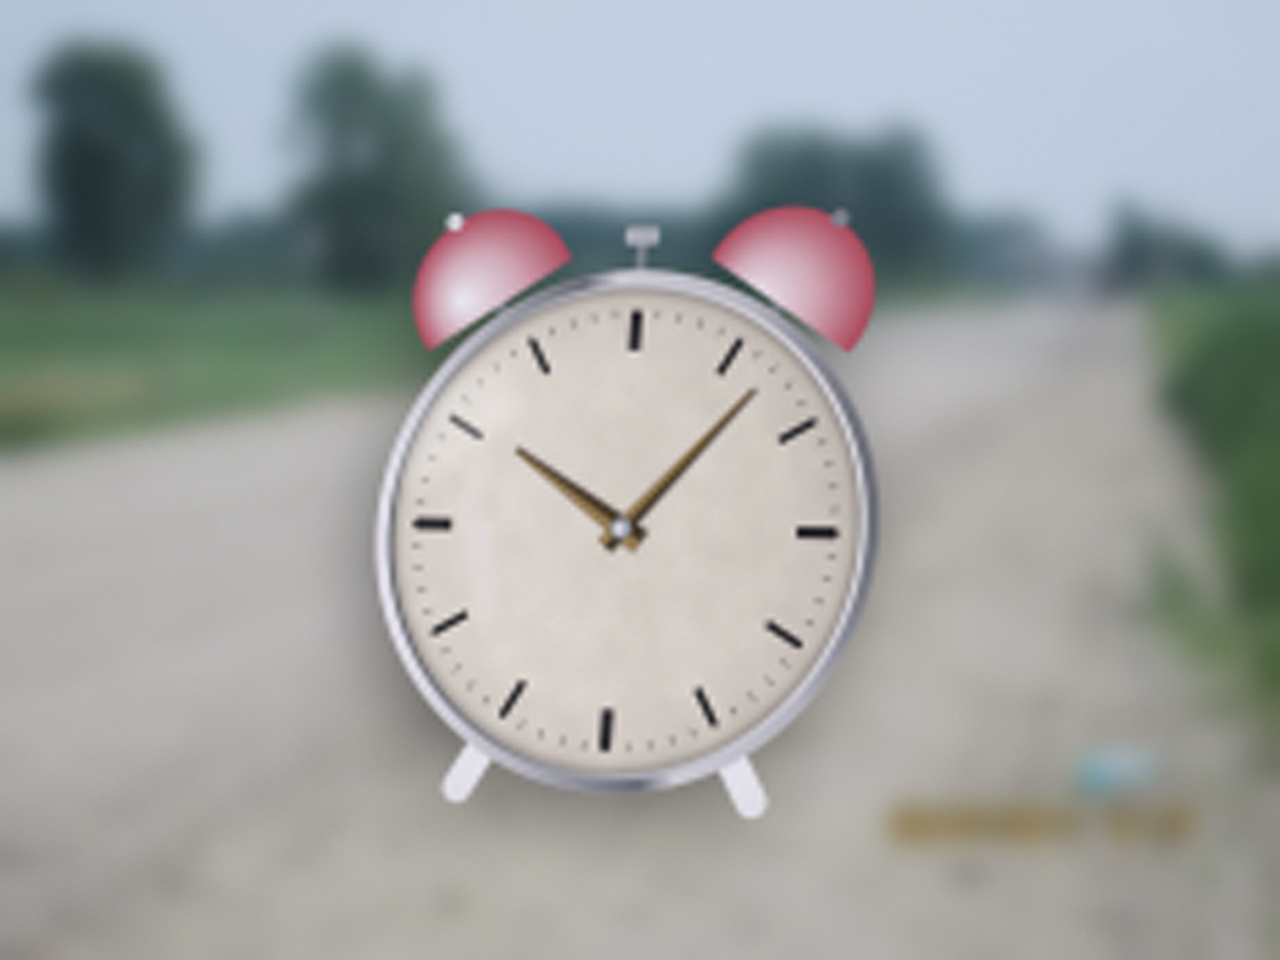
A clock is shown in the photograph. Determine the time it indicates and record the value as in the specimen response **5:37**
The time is **10:07**
